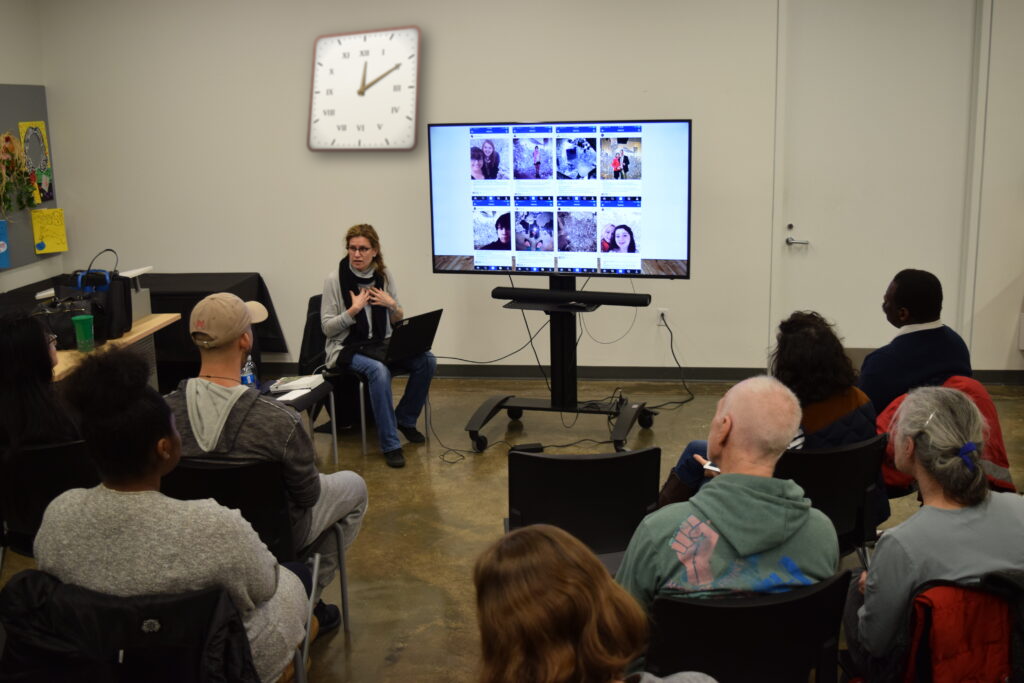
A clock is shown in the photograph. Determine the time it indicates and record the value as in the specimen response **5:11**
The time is **12:10**
